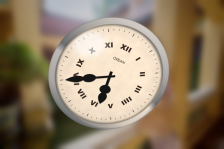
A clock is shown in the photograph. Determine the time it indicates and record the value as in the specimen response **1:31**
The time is **5:40**
